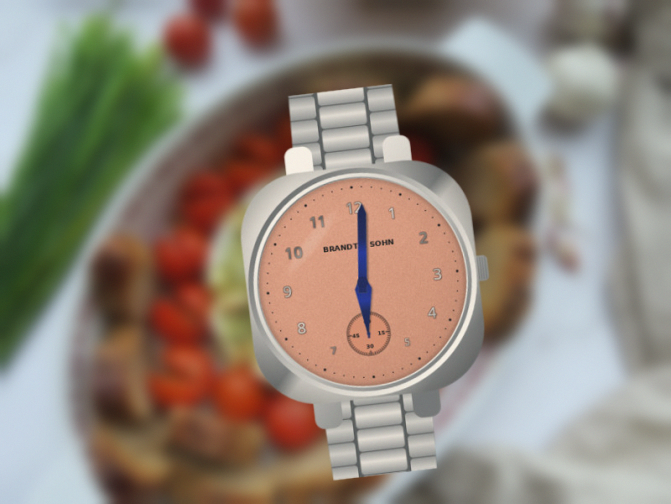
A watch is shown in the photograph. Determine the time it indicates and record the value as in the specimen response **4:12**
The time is **6:01**
